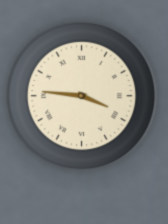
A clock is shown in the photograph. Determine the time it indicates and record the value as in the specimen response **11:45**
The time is **3:46**
